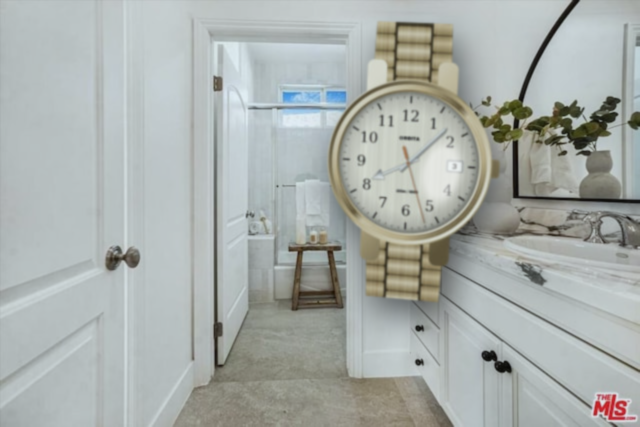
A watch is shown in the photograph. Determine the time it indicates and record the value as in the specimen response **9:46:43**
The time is **8:07:27**
